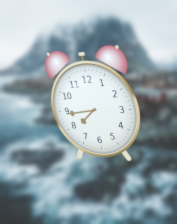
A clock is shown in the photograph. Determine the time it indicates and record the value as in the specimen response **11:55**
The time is **7:44**
